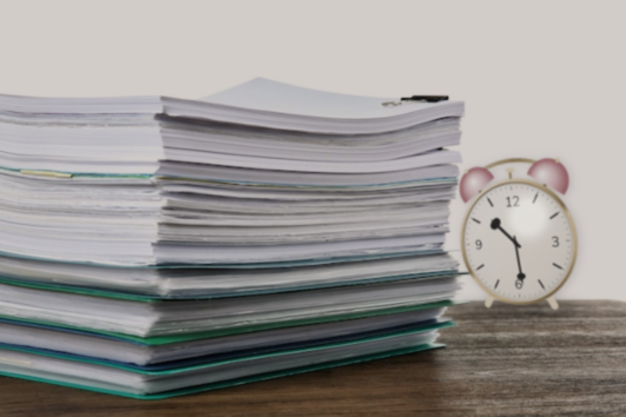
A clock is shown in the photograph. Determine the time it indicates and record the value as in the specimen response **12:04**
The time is **10:29**
